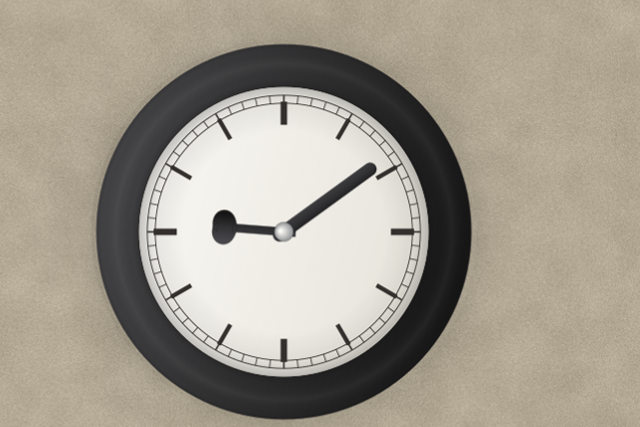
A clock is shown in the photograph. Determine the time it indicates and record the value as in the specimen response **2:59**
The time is **9:09**
